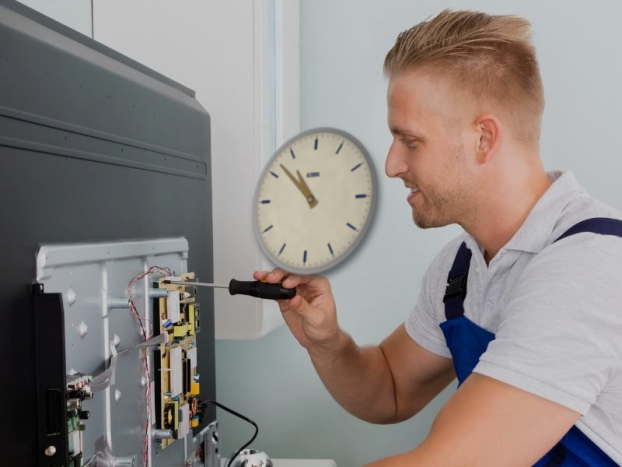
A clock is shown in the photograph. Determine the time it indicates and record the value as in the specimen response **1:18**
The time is **10:52**
